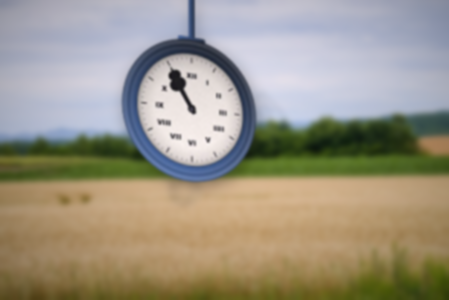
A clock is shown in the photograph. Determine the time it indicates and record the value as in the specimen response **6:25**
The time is **10:55**
